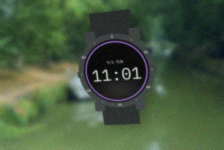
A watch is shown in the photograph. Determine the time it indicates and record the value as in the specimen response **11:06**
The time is **11:01**
